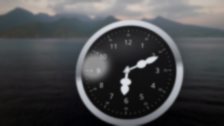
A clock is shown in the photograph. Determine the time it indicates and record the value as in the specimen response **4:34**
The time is **6:11**
